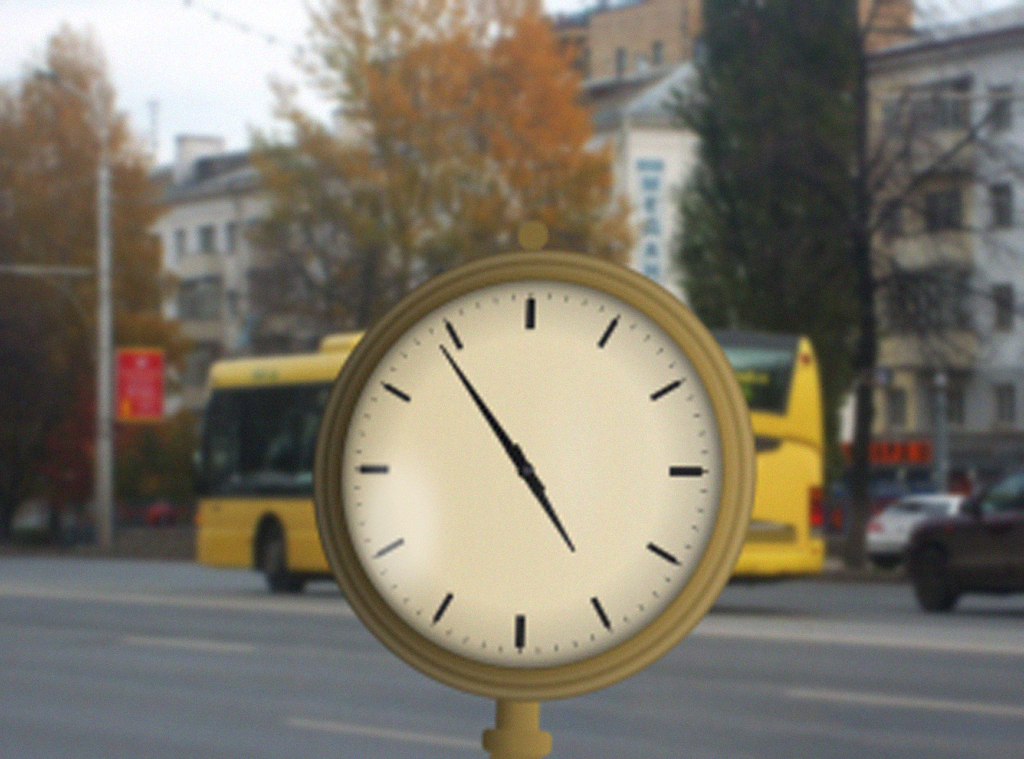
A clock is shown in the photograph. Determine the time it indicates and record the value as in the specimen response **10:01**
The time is **4:54**
